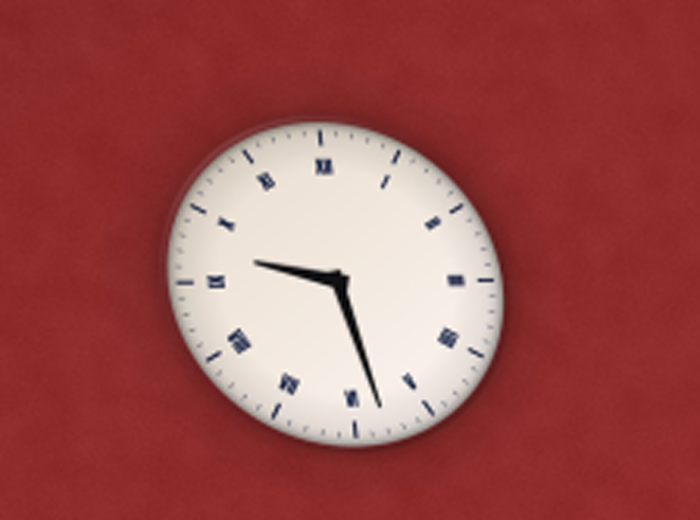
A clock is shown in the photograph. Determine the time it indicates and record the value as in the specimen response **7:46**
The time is **9:28**
